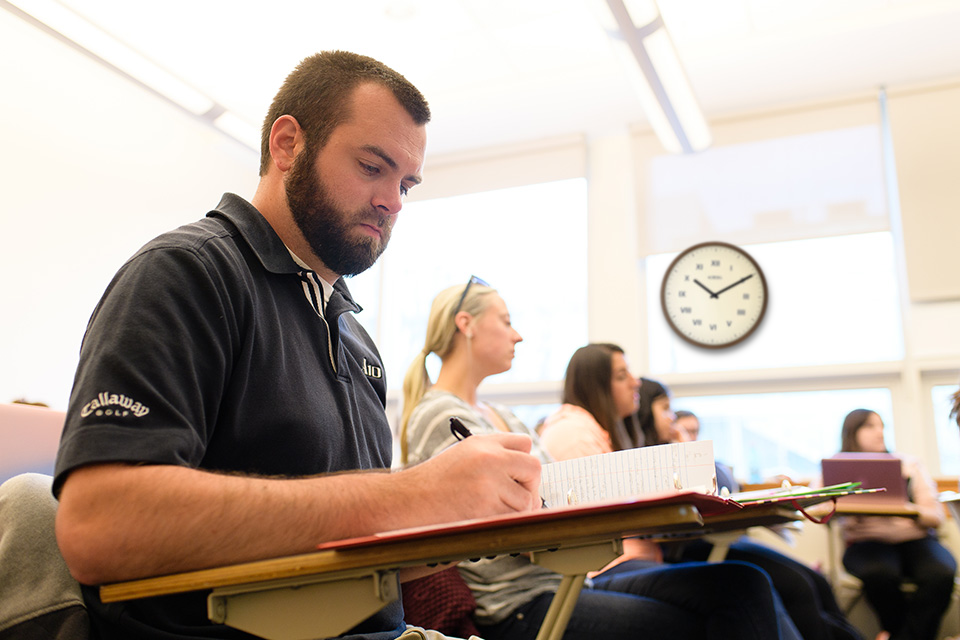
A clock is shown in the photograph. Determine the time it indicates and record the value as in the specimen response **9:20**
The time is **10:10**
